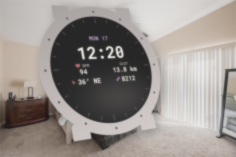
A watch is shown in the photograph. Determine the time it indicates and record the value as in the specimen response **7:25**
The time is **12:20**
